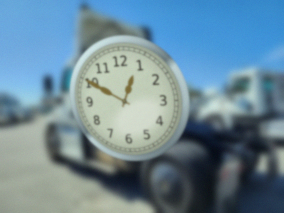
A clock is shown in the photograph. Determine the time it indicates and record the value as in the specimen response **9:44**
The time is **12:50**
